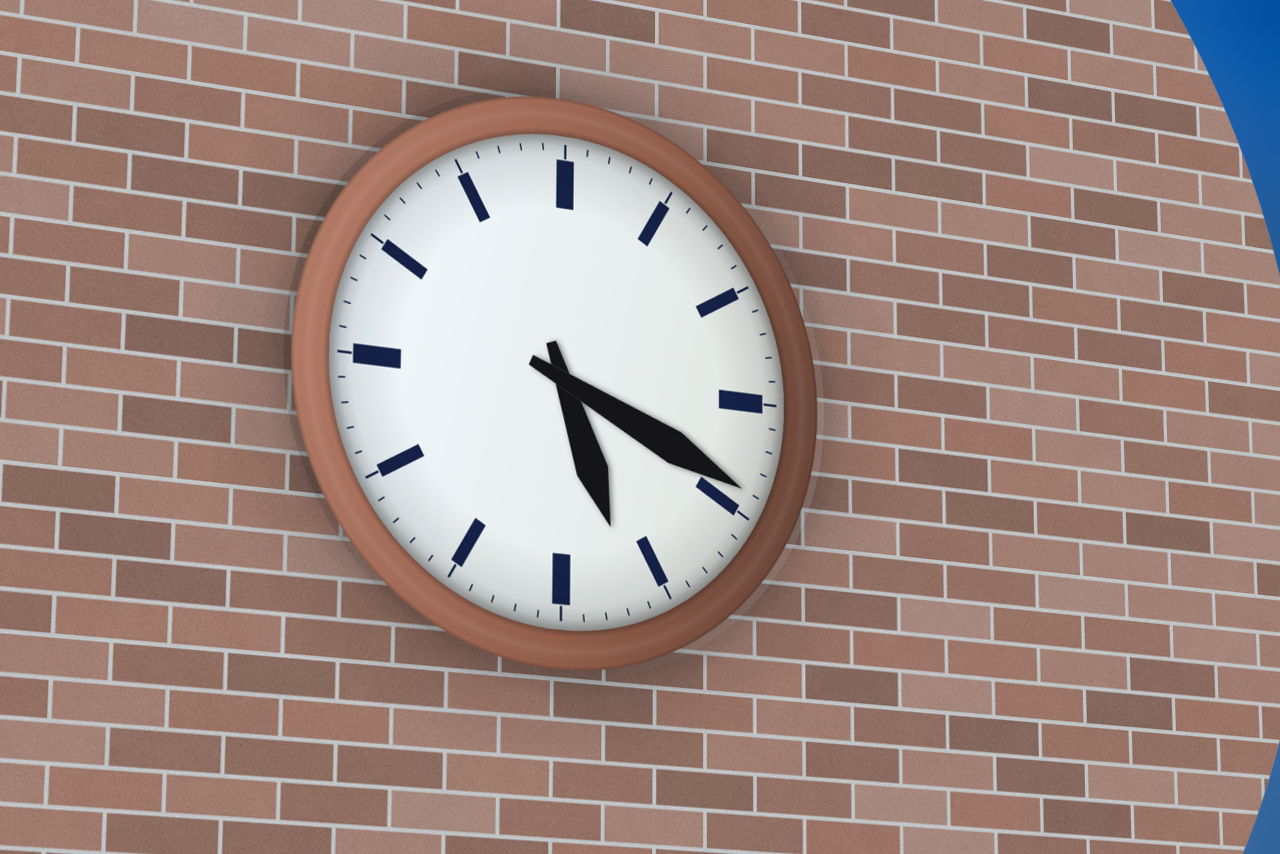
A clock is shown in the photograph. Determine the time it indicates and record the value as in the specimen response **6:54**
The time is **5:19**
